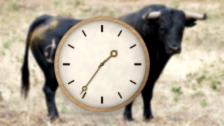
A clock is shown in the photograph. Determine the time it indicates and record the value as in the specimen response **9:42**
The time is **1:36**
